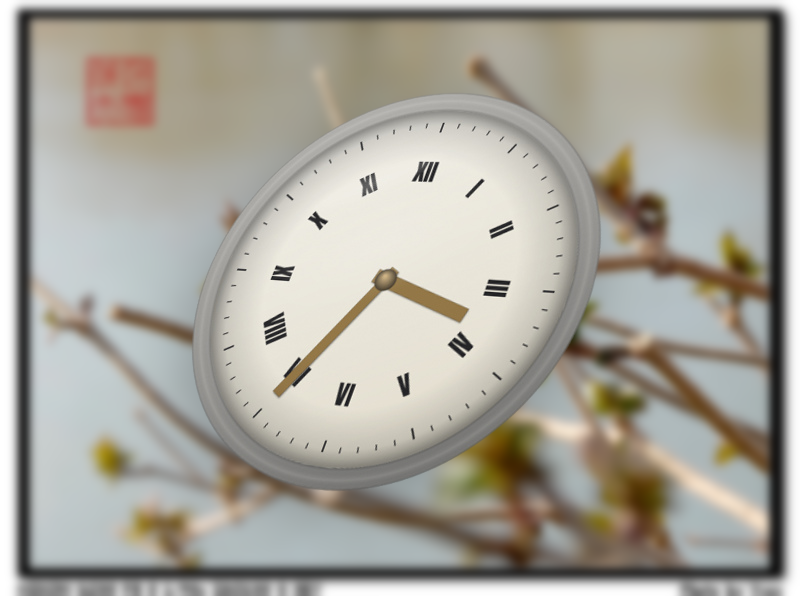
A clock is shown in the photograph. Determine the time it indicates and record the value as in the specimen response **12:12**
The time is **3:35**
